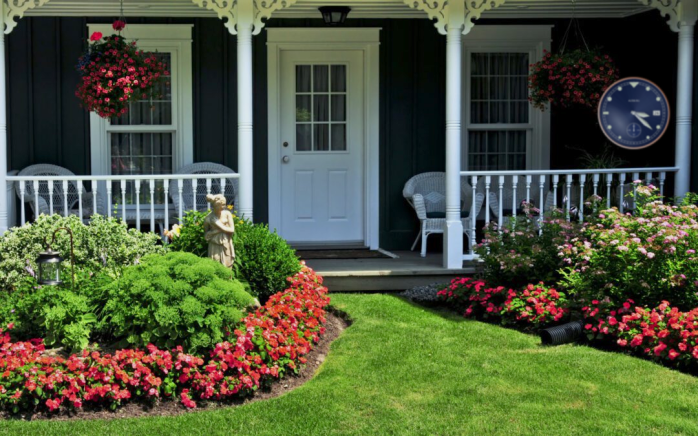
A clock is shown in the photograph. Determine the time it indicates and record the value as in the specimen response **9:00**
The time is **3:22**
